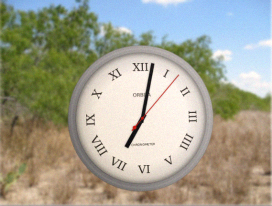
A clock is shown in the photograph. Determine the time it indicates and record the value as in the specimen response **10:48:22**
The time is **7:02:07**
